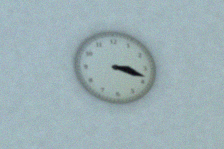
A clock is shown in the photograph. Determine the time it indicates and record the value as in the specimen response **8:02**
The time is **3:18**
